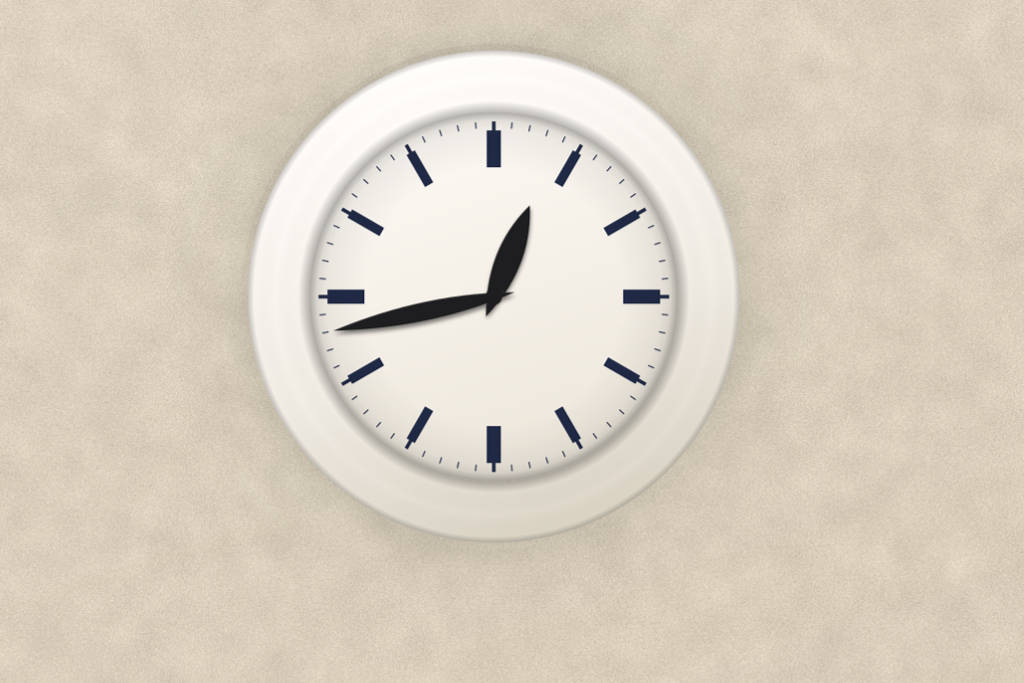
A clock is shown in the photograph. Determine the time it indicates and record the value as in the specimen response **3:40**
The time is **12:43**
